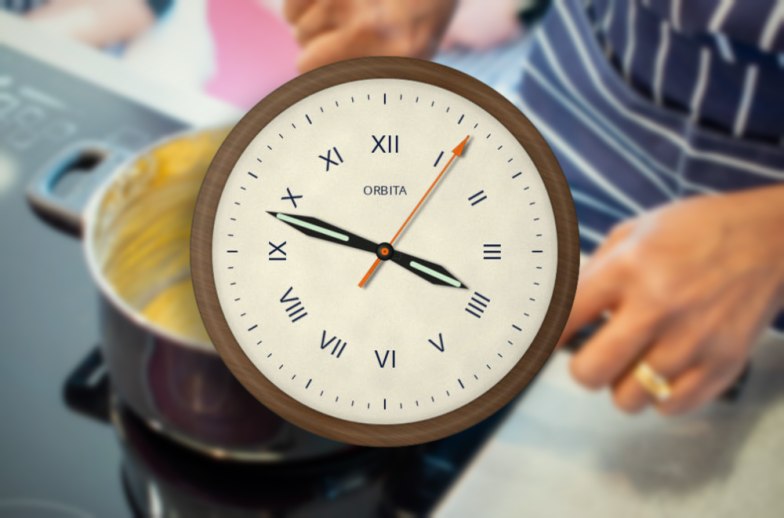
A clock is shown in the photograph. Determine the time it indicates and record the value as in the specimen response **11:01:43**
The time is **3:48:06**
